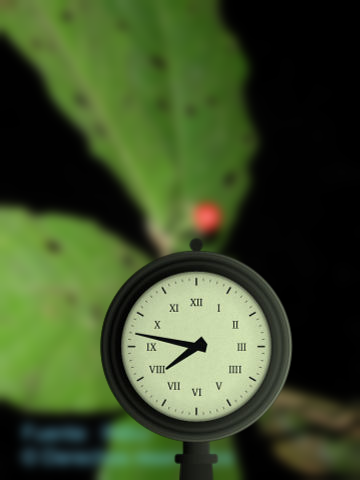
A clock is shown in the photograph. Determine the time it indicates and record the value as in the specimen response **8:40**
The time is **7:47**
